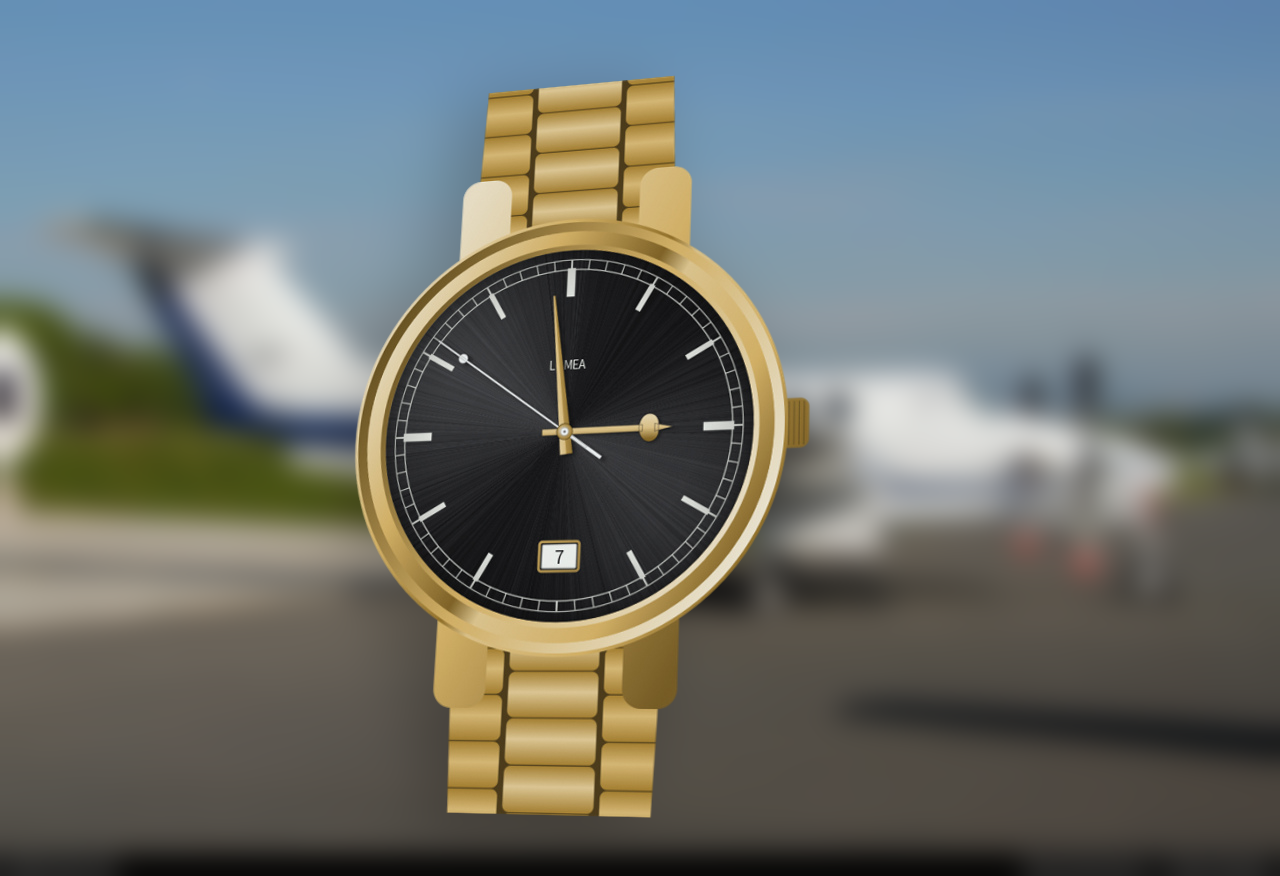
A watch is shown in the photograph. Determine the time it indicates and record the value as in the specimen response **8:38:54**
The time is **2:58:51**
